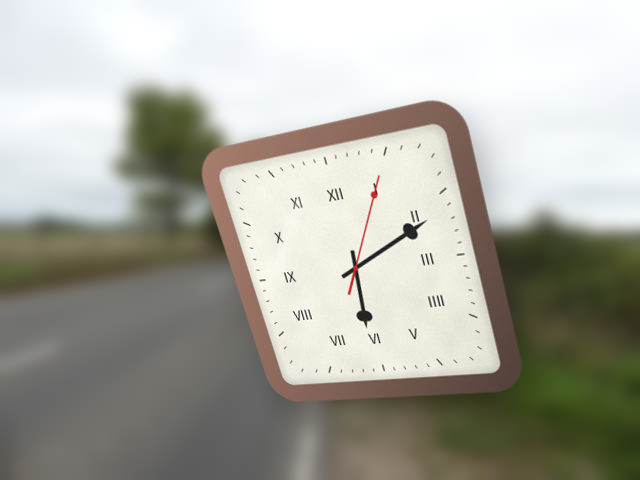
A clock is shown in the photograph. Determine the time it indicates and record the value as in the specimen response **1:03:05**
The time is **6:11:05**
